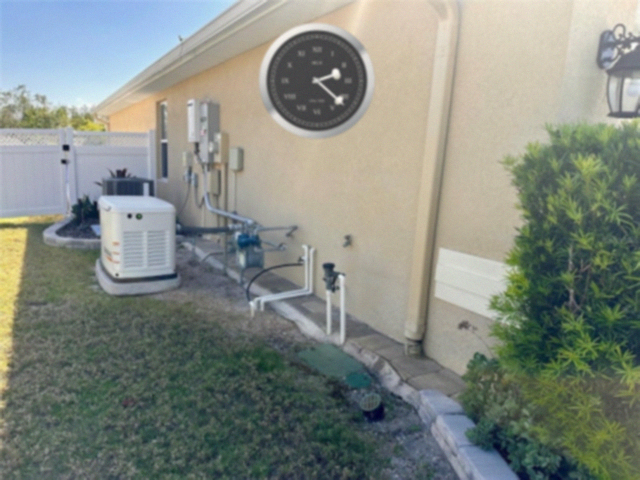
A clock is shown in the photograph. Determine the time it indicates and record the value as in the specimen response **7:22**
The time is **2:22**
